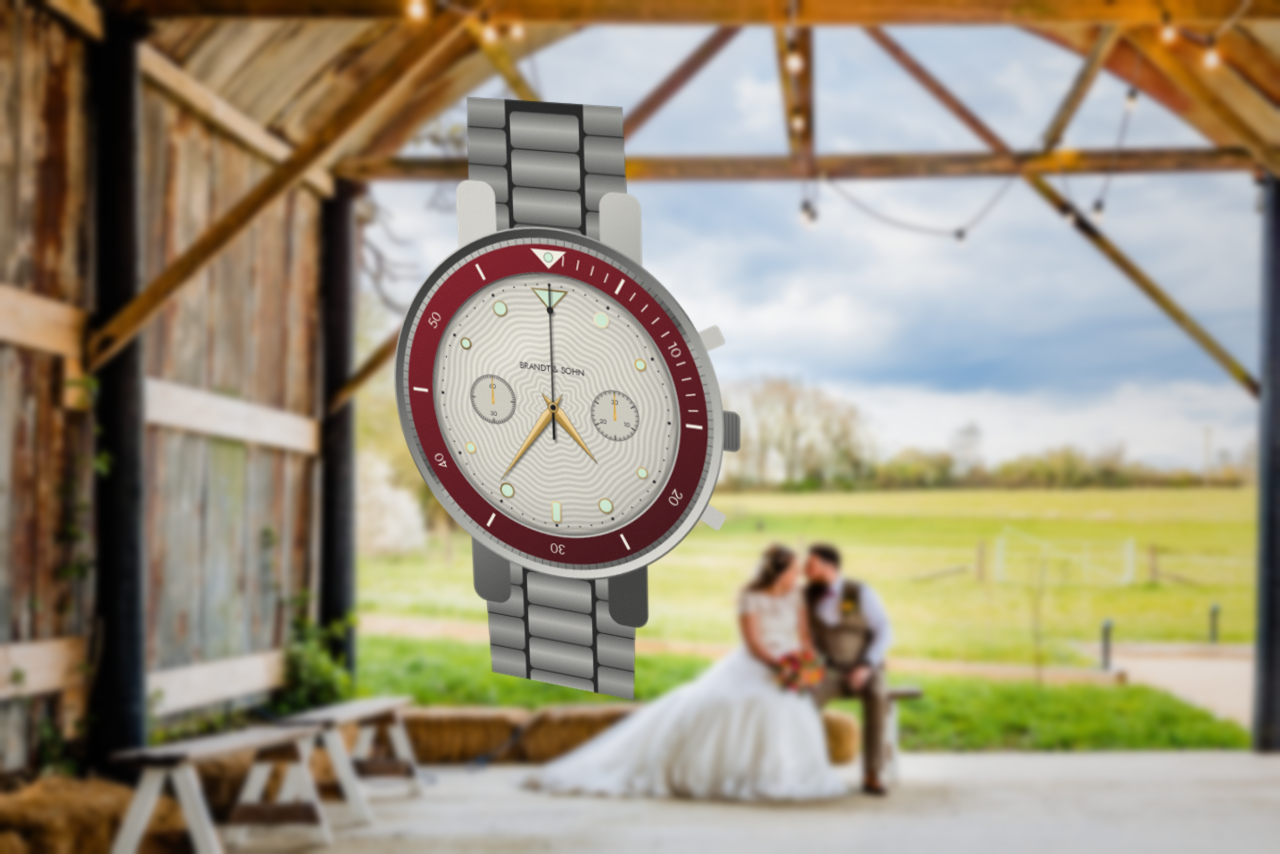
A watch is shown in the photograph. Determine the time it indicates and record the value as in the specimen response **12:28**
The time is **4:36**
